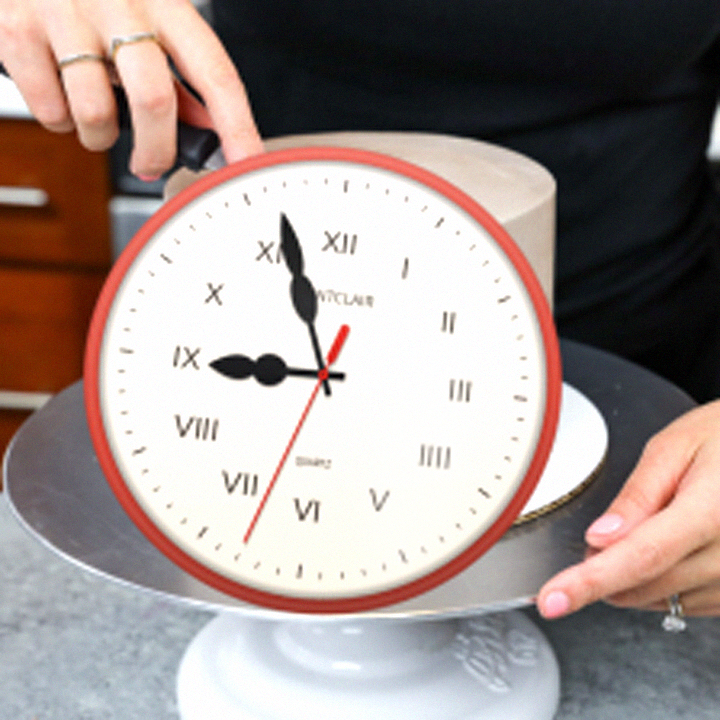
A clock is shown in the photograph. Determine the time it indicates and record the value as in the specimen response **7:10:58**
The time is **8:56:33**
